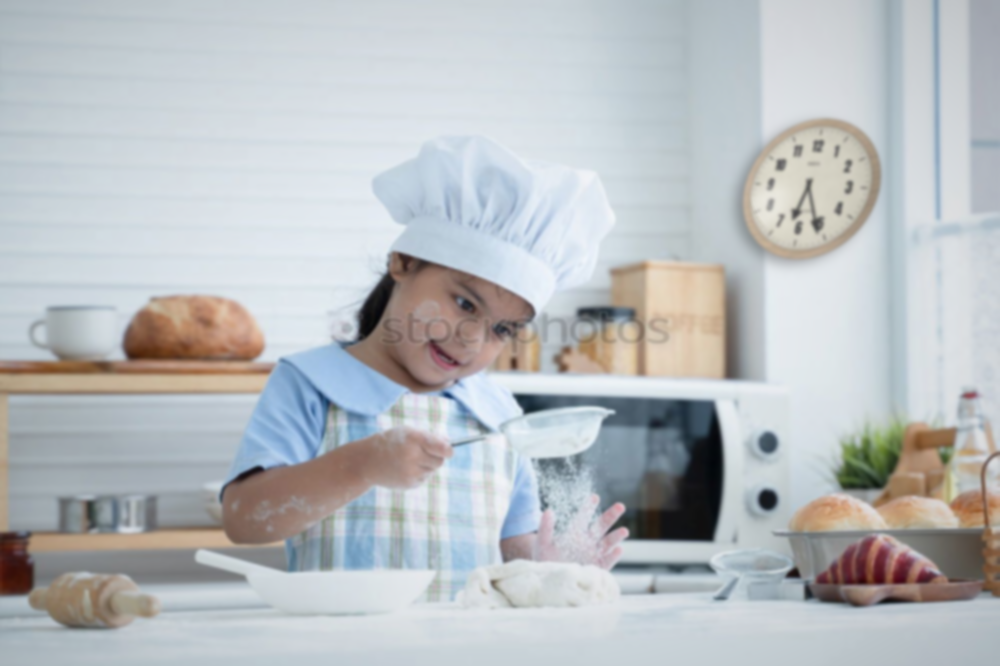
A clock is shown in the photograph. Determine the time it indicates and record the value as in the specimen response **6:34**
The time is **6:26**
